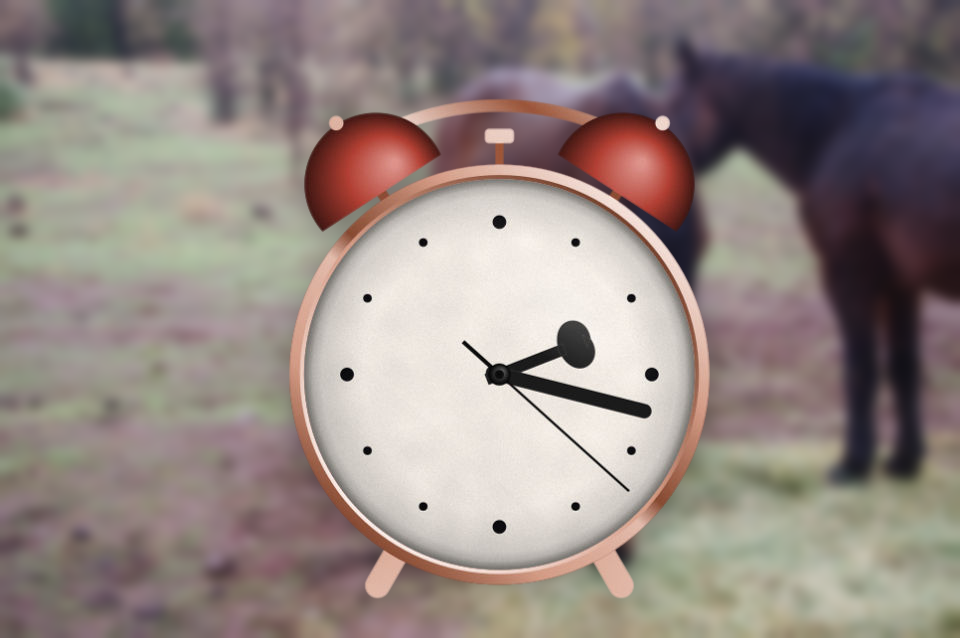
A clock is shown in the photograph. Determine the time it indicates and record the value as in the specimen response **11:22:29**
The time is **2:17:22**
